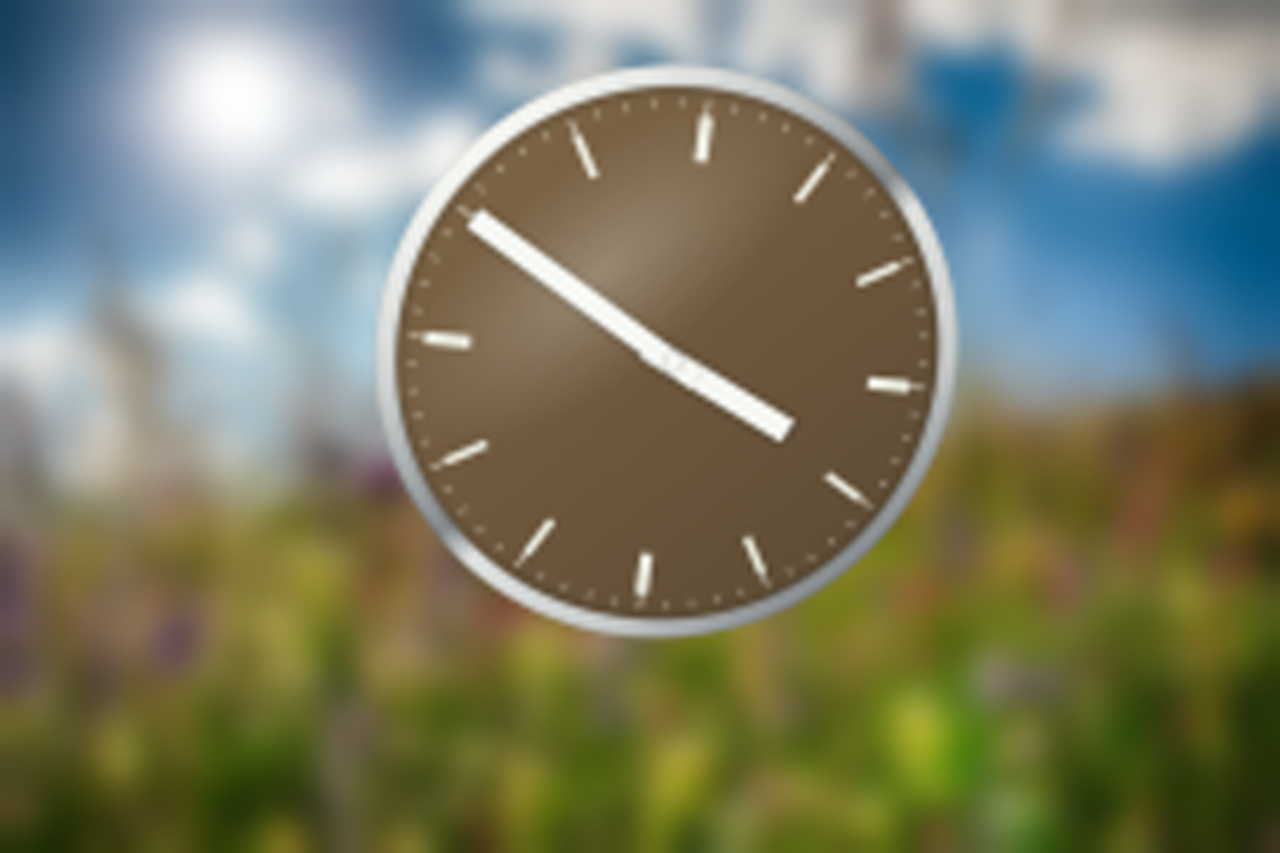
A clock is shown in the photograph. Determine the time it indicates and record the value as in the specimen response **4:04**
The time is **3:50**
